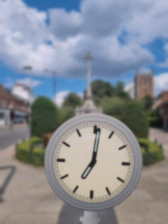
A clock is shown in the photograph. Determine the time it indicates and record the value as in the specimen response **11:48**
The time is **7:01**
